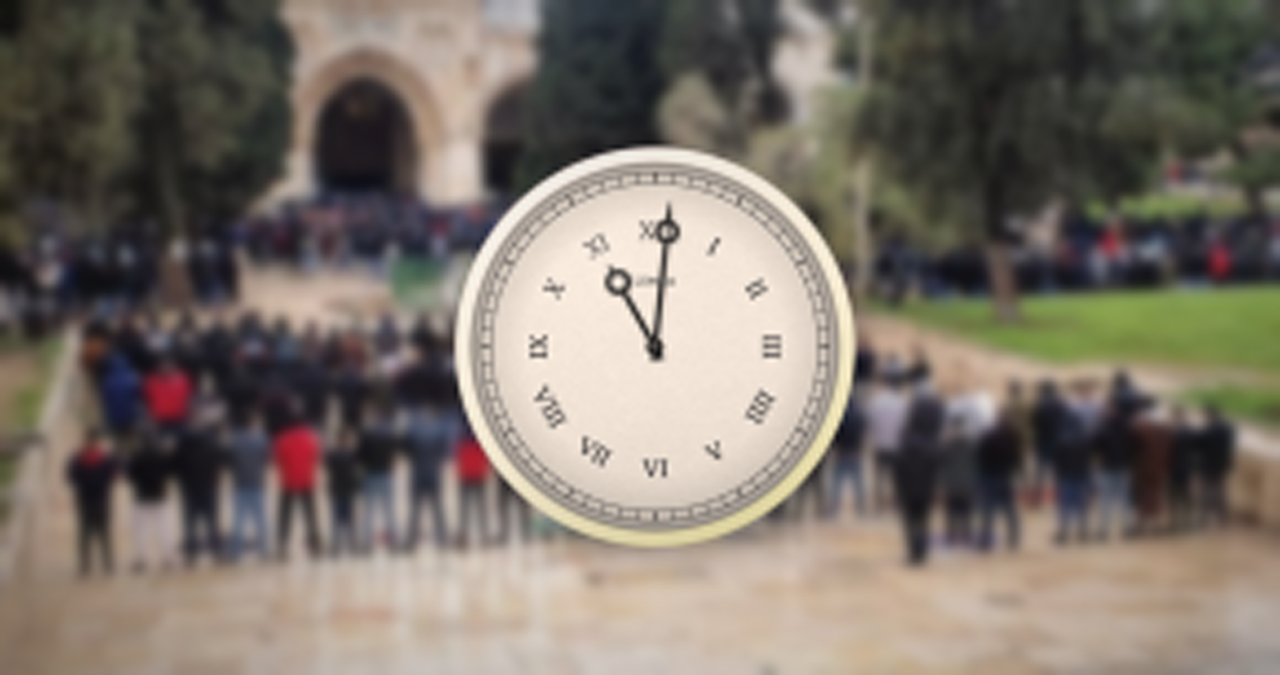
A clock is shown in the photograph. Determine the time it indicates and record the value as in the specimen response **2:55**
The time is **11:01**
